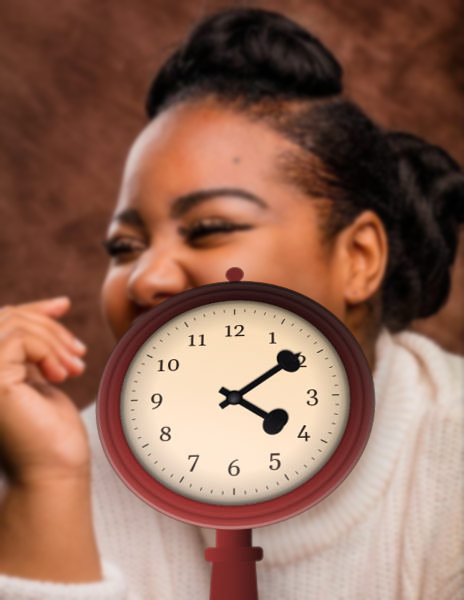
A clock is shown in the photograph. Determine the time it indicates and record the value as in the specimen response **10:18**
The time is **4:09**
